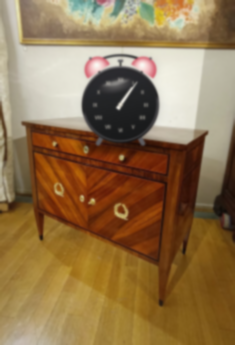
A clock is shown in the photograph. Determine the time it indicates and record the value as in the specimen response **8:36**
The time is **1:06**
